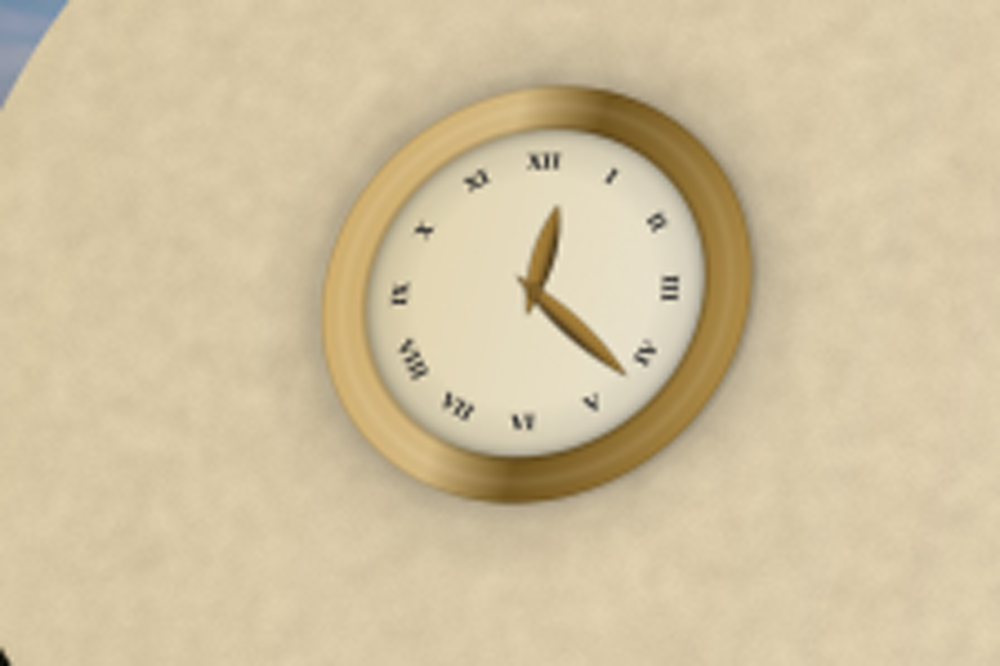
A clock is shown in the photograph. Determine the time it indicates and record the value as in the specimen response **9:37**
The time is **12:22**
